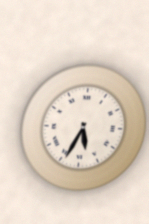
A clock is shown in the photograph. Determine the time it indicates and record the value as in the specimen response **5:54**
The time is **5:34**
